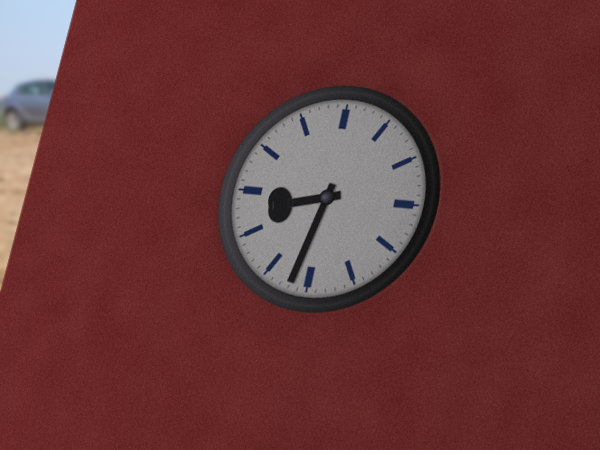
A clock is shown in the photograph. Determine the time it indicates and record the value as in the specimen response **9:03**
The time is **8:32**
